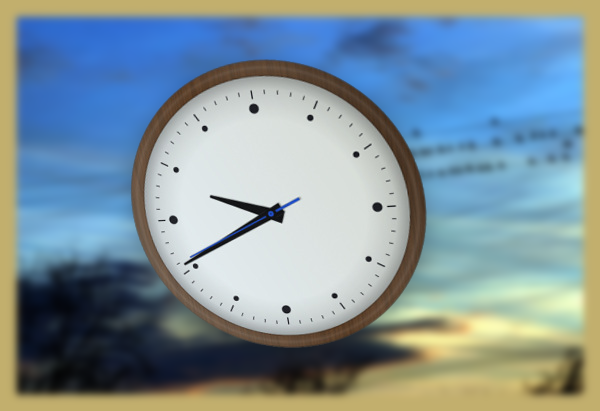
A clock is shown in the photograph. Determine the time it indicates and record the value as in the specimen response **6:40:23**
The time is **9:40:41**
